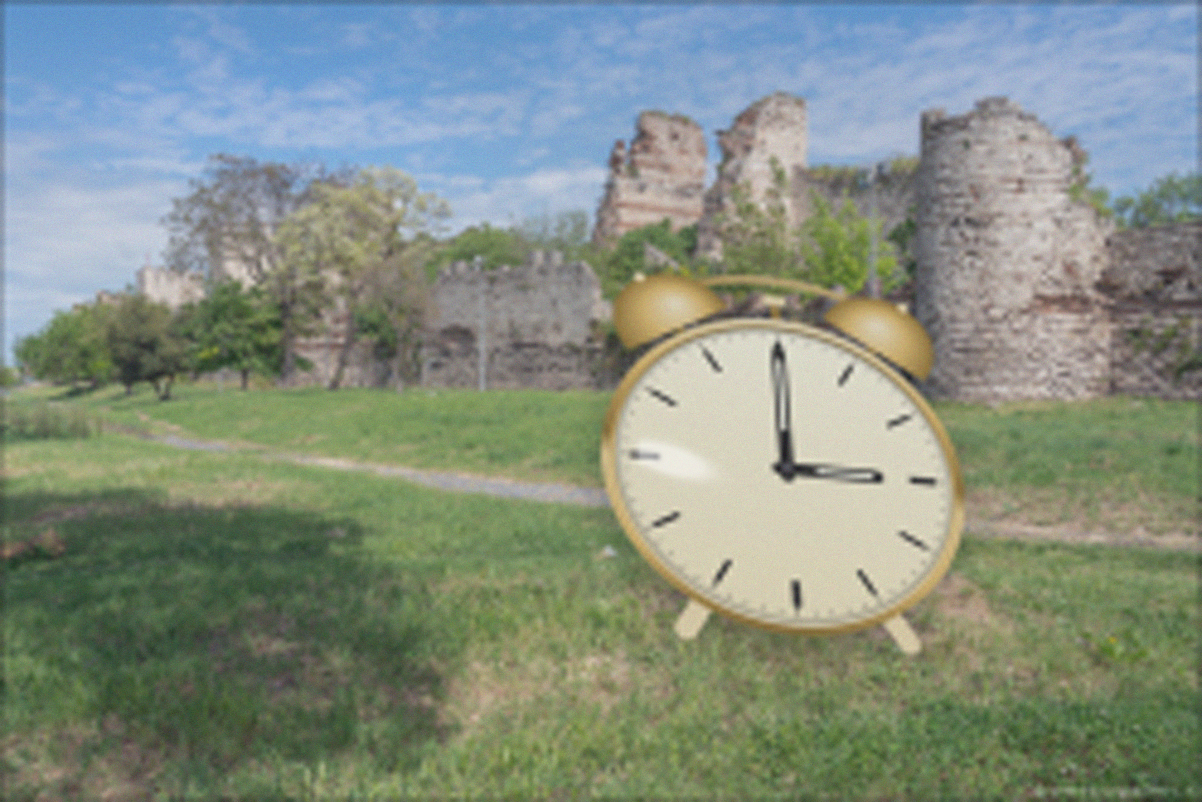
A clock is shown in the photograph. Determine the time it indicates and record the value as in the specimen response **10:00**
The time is **3:00**
